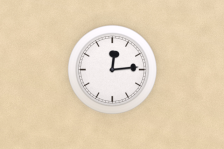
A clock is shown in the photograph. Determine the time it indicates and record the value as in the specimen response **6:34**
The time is **12:14**
